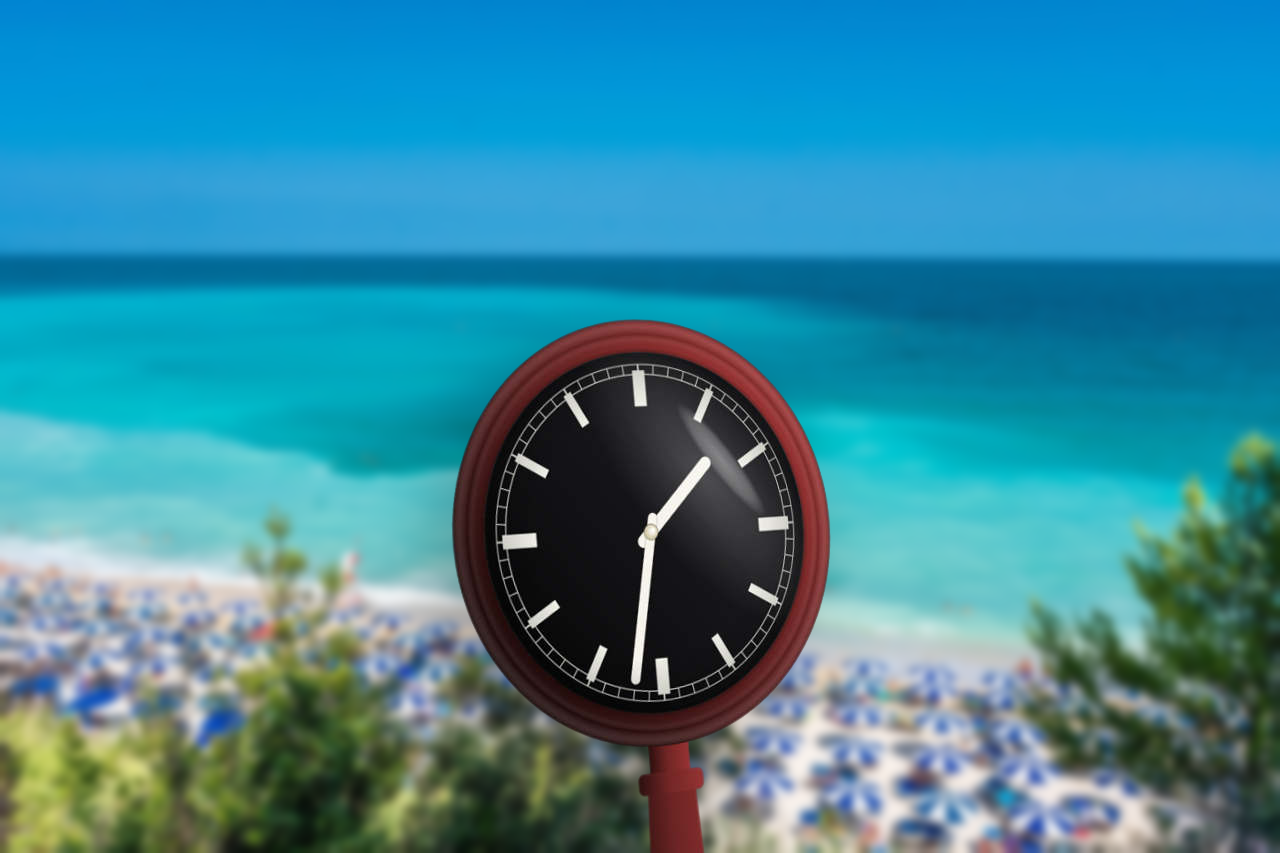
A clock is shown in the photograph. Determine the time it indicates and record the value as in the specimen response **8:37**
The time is **1:32**
